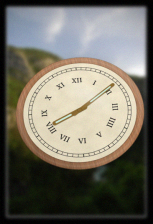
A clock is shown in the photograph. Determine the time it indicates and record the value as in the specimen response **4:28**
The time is **8:09**
